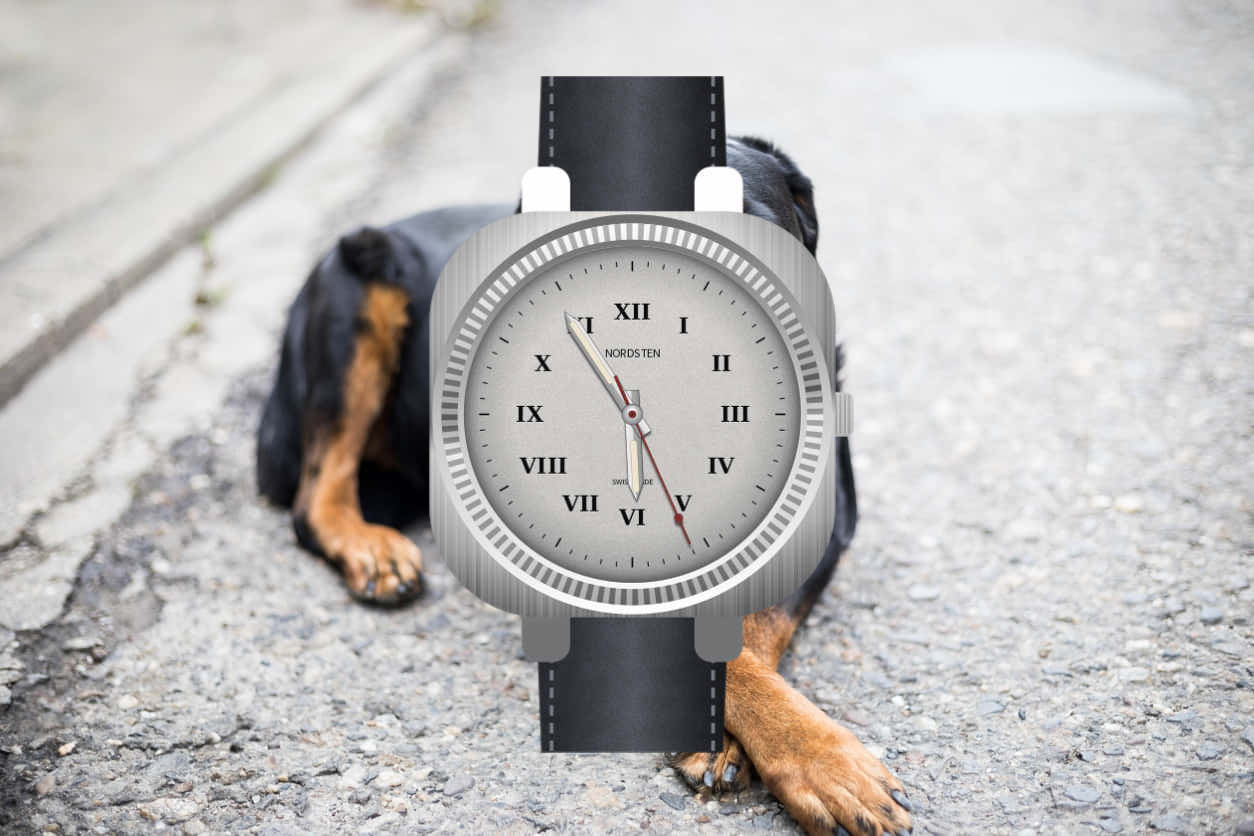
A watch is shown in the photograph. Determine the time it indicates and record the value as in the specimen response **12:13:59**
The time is **5:54:26**
